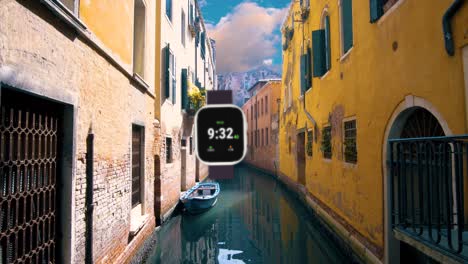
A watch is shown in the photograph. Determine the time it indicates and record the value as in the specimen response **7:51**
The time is **9:32**
